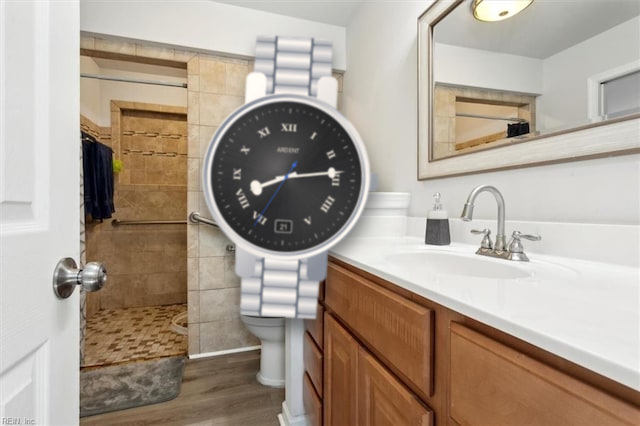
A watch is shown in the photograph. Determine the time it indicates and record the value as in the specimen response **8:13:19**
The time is **8:13:35**
